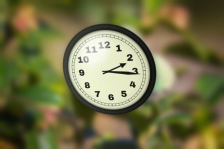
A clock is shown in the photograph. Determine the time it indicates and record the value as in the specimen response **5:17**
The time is **2:16**
